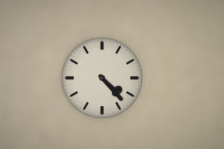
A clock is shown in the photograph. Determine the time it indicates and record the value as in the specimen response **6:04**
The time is **4:23**
